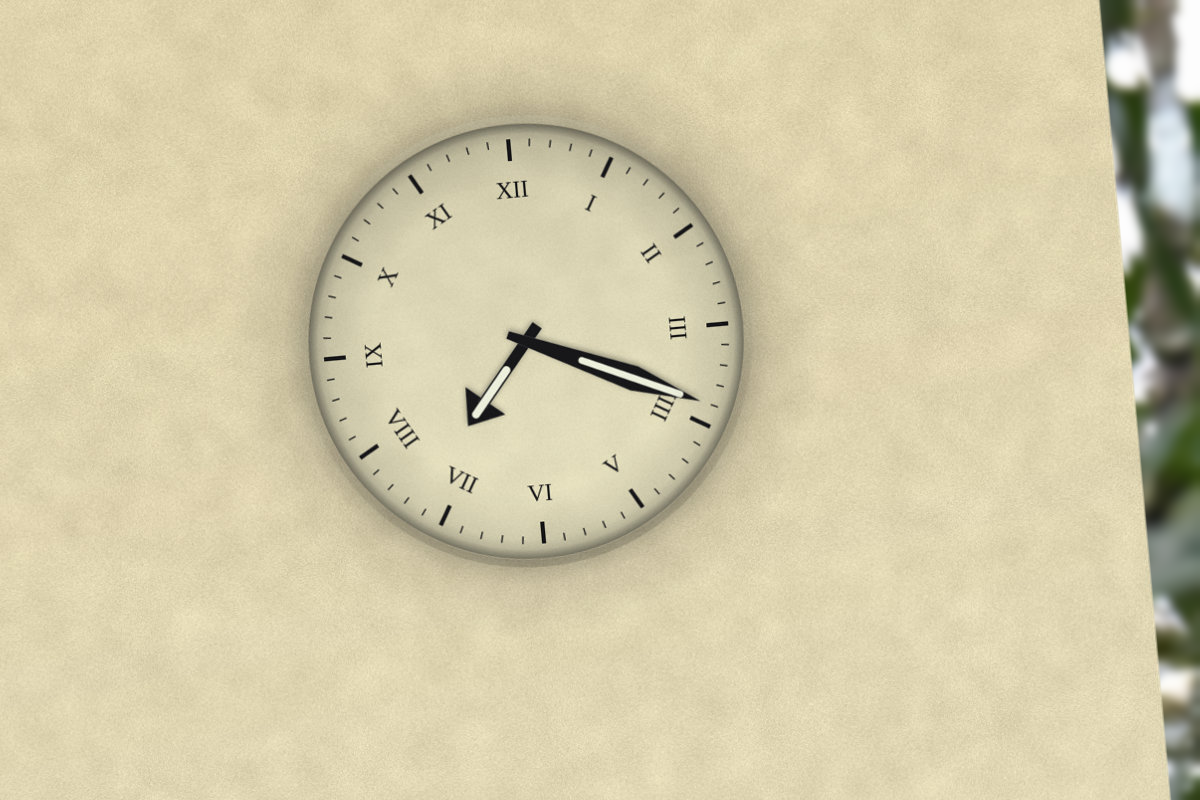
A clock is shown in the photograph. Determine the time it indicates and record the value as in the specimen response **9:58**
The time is **7:19**
